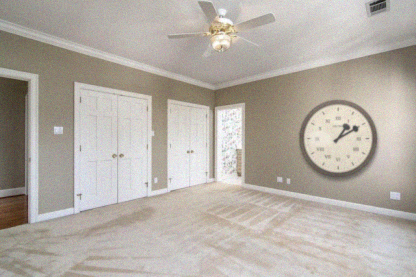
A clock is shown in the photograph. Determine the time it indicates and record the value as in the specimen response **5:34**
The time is **1:10**
